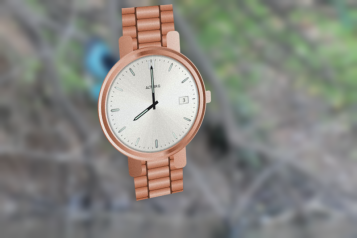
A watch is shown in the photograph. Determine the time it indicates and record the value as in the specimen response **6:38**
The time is **8:00**
